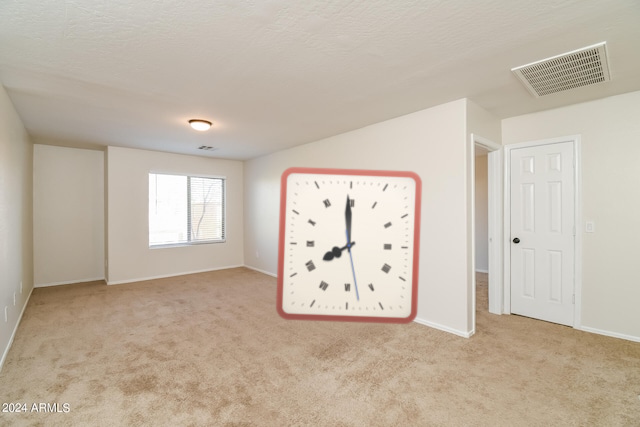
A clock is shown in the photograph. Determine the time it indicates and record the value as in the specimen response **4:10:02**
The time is **7:59:28**
